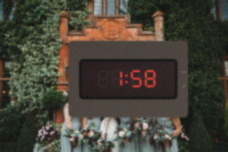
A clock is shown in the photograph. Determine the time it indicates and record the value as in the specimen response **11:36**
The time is **1:58**
